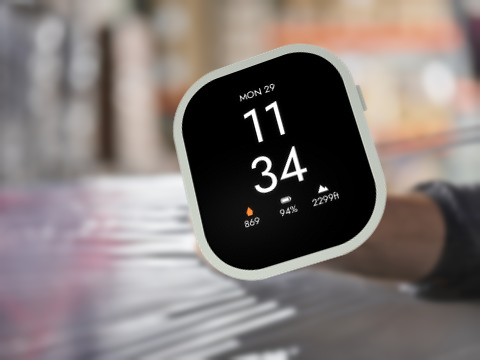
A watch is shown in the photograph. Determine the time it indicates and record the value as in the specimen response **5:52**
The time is **11:34**
